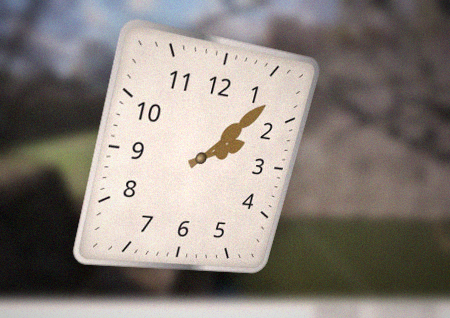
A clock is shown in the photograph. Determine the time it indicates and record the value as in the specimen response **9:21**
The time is **2:07**
